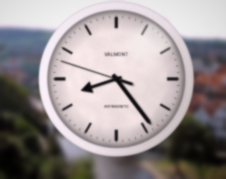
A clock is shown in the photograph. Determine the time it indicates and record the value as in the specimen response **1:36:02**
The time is **8:23:48**
